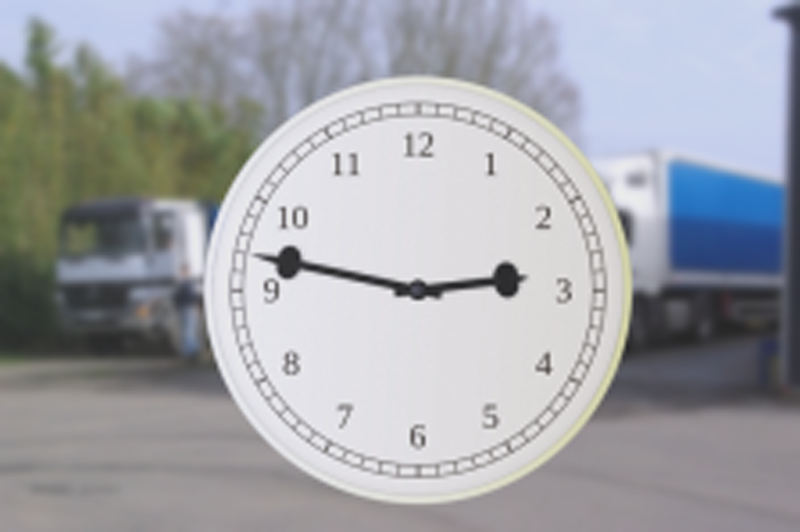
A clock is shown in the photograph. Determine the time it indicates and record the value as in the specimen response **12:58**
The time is **2:47**
